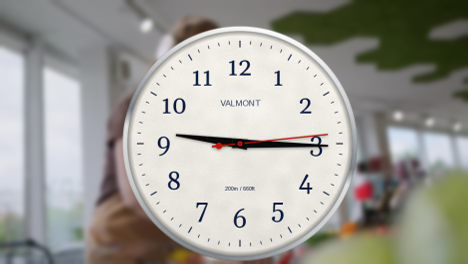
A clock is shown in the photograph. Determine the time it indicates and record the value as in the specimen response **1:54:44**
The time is **9:15:14**
